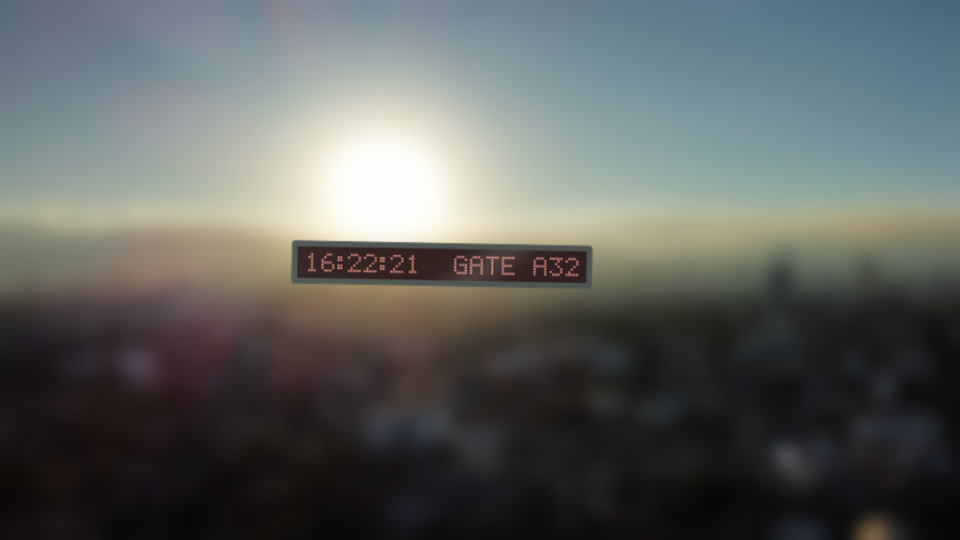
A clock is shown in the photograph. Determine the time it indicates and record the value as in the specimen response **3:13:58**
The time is **16:22:21**
